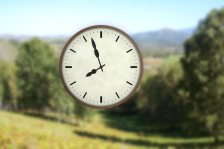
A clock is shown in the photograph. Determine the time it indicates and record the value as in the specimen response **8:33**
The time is **7:57**
